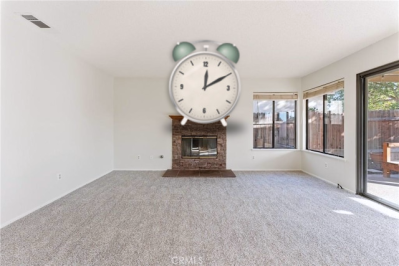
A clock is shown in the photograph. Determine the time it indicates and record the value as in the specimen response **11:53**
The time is **12:10**
